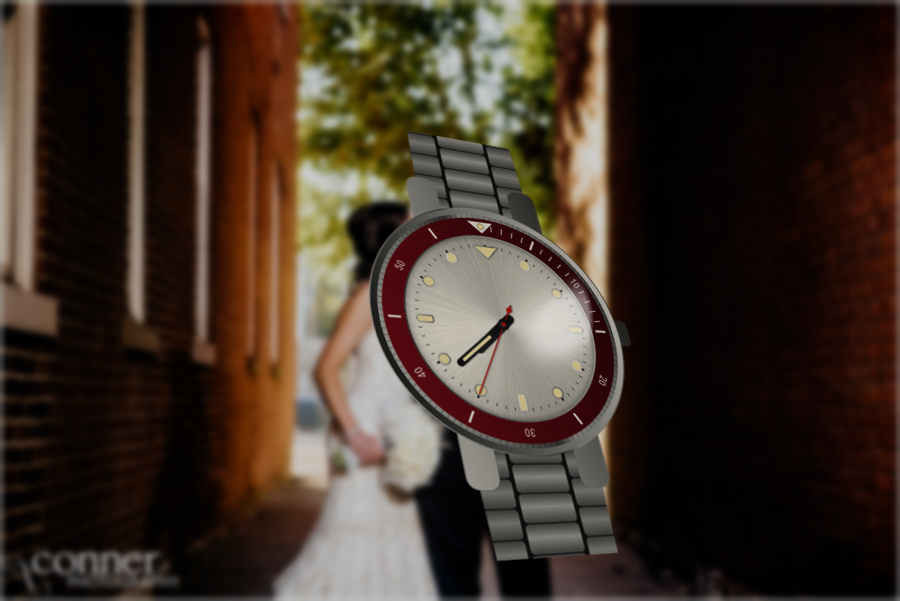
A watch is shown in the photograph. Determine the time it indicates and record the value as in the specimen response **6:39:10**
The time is **7:38:35**
